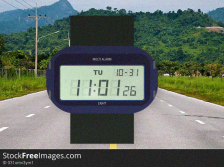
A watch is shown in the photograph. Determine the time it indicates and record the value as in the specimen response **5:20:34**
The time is **11:01:26**
